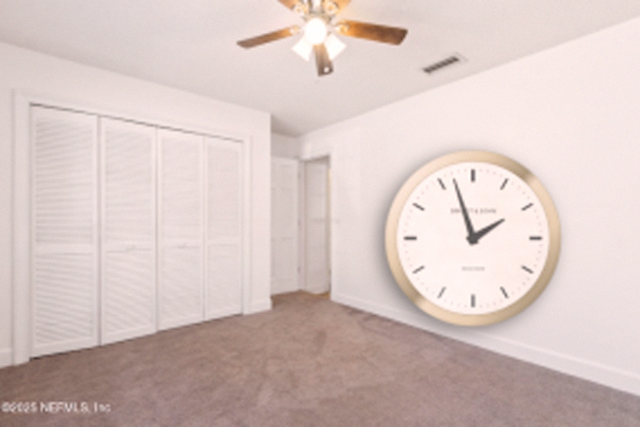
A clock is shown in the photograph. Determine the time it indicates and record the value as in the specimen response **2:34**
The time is **1:57**
